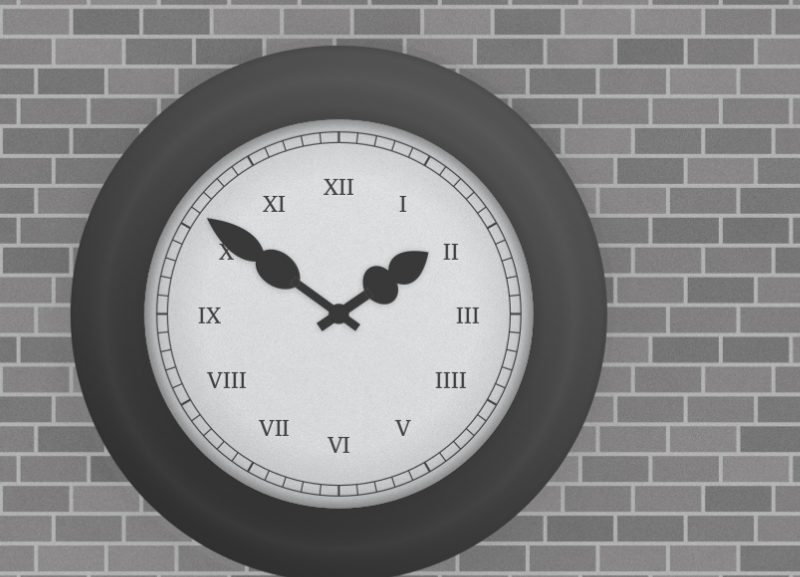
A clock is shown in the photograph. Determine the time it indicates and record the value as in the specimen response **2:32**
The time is **1:51**
